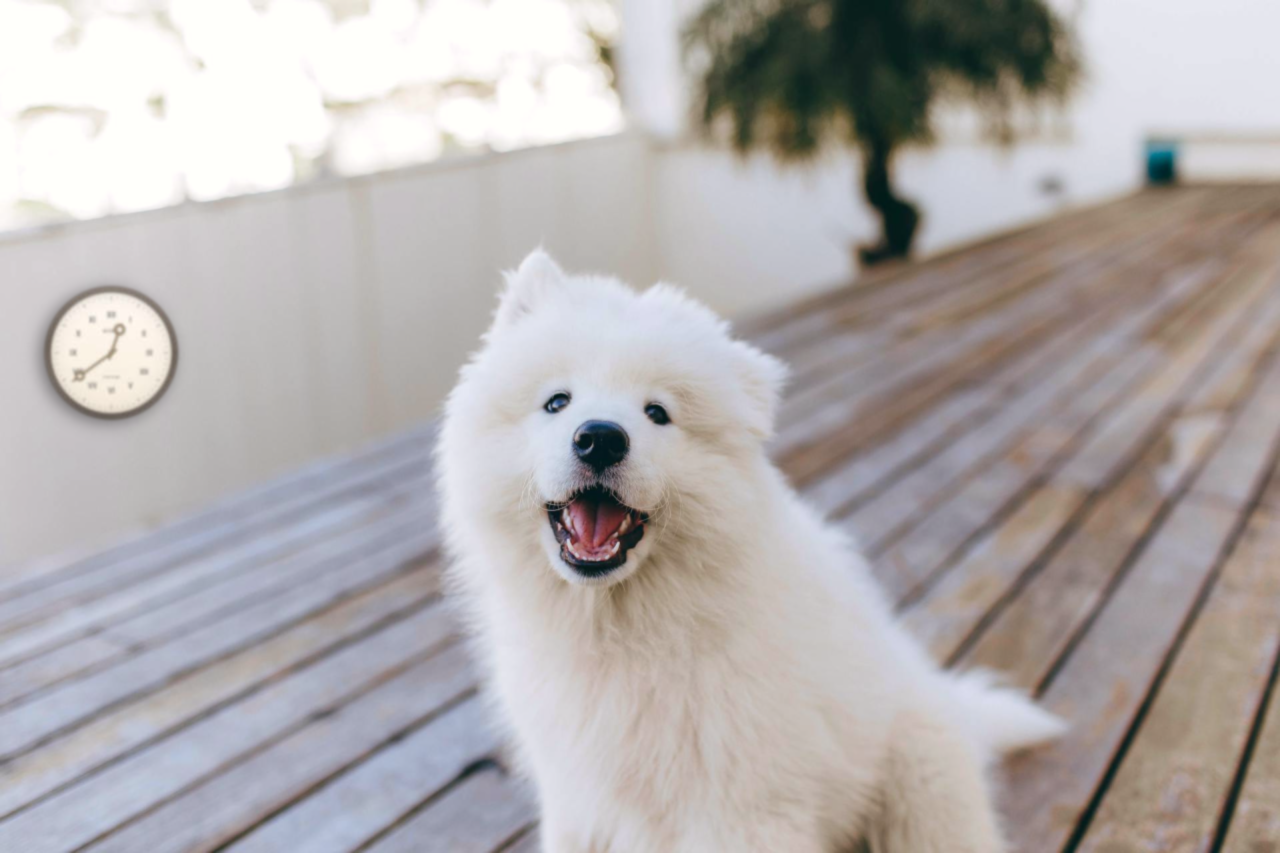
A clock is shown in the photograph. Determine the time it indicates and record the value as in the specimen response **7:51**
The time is **12:39**
